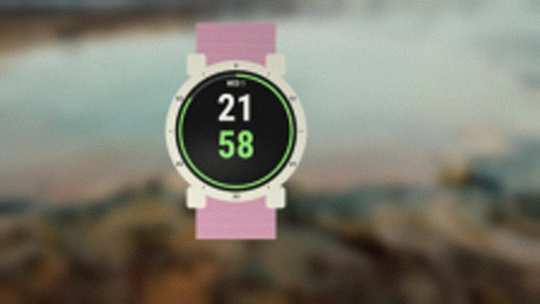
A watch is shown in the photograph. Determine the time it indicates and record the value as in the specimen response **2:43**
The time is **21:58**
